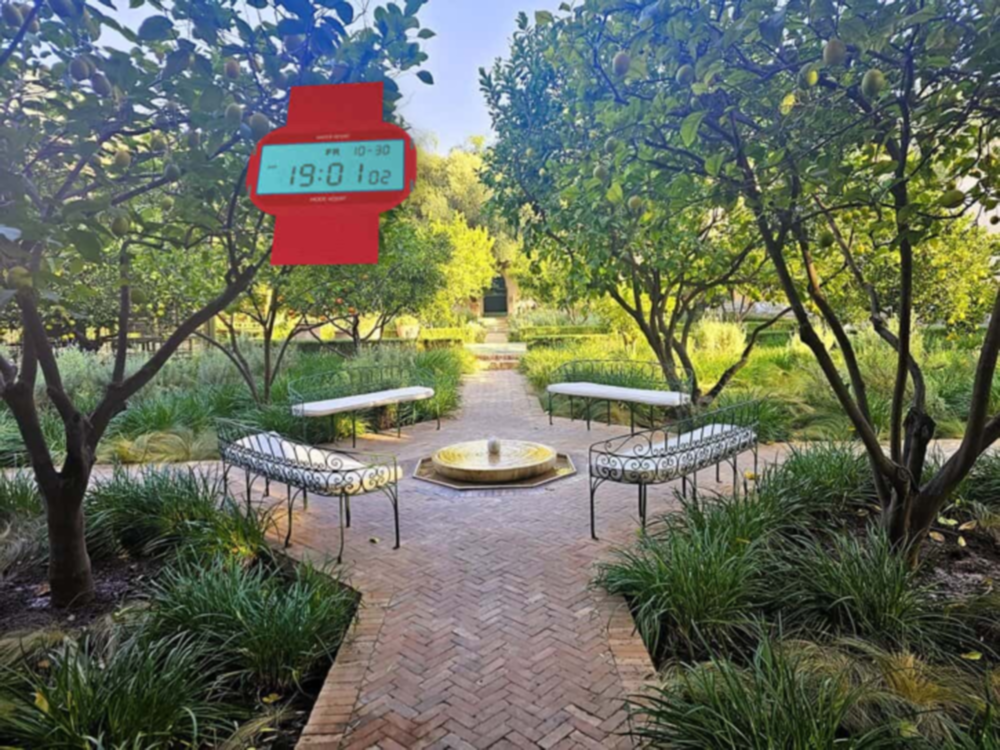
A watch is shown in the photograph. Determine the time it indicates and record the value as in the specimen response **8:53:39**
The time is **19:01:02**
